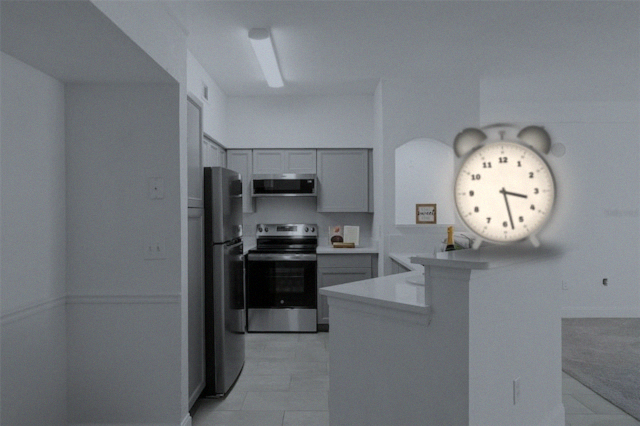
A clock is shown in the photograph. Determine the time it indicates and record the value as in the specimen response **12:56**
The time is **3:28**
